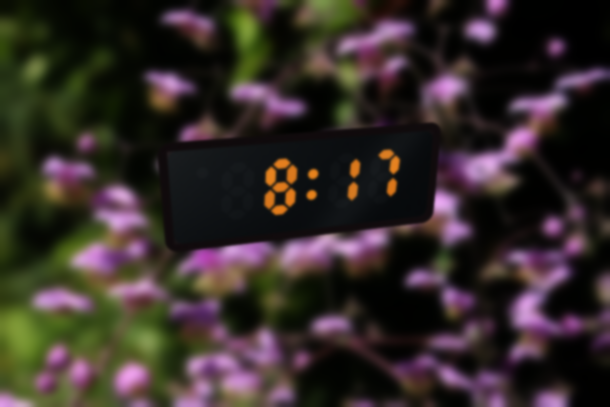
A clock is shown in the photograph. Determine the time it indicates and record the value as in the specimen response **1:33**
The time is **8:17**
